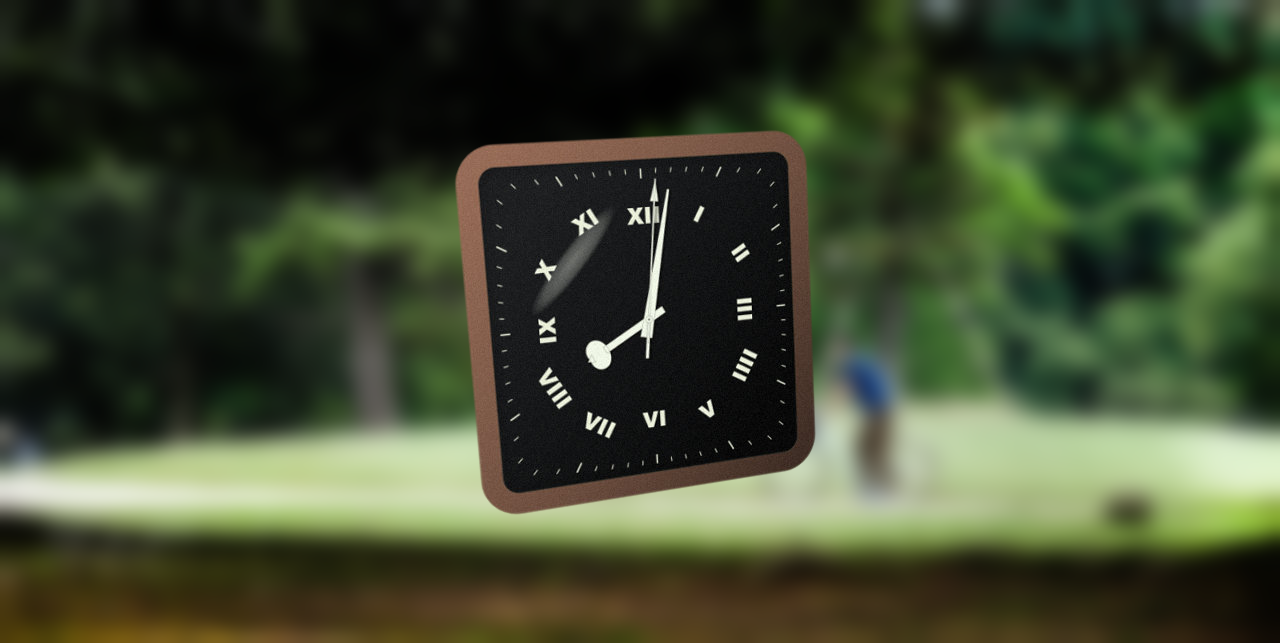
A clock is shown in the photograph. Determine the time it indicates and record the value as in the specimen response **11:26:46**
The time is **8:02:01**
